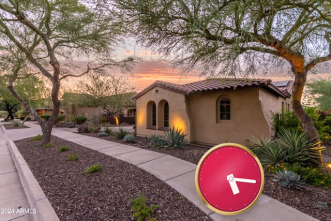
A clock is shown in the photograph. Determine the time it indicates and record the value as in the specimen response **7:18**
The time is **5:16**
